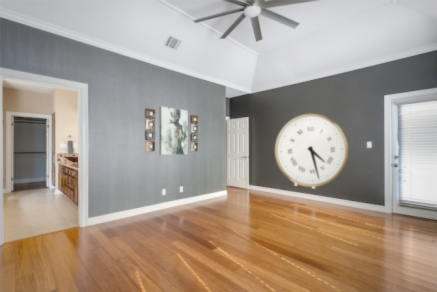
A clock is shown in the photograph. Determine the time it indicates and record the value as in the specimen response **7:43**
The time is **4:28**
